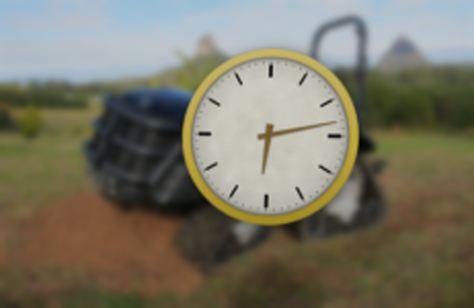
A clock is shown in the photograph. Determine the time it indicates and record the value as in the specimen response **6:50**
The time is **6:13**
